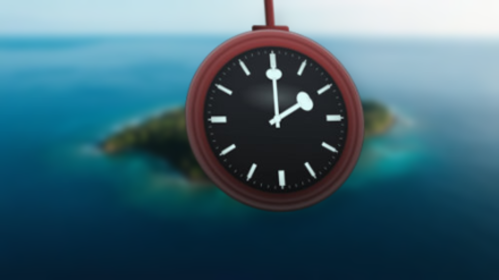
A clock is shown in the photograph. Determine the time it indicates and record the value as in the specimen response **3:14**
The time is **2:00**
